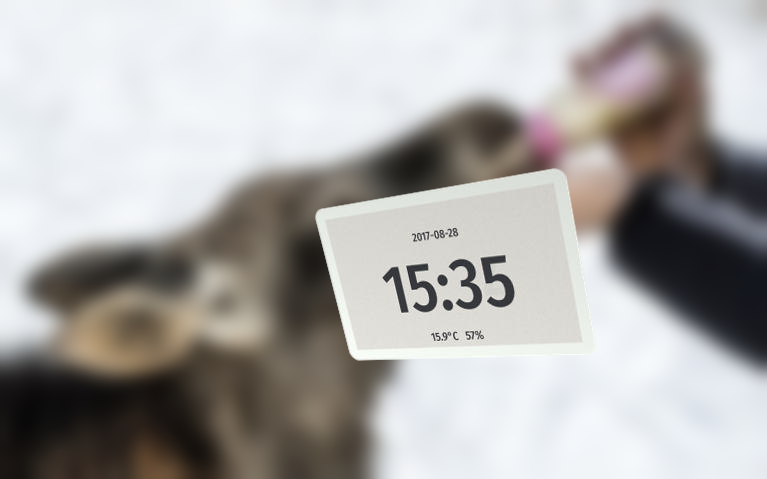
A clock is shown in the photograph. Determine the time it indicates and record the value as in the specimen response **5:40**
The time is **15:35**
